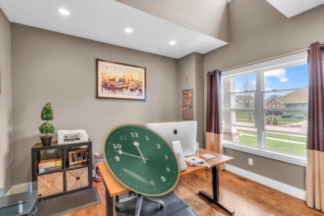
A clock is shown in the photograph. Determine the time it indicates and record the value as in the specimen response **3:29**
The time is **11:48**
